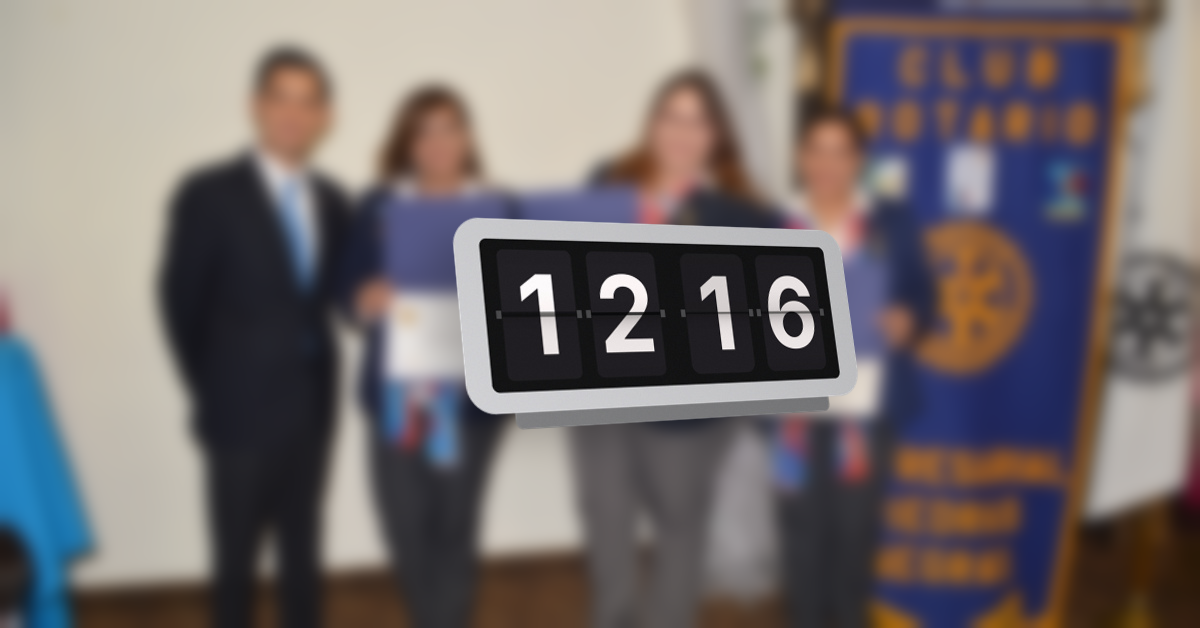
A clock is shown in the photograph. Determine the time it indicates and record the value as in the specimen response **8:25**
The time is **12:16**
